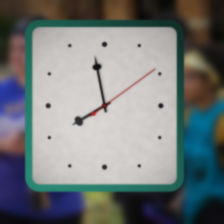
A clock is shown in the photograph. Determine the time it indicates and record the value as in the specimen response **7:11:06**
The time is **7:58:09**
